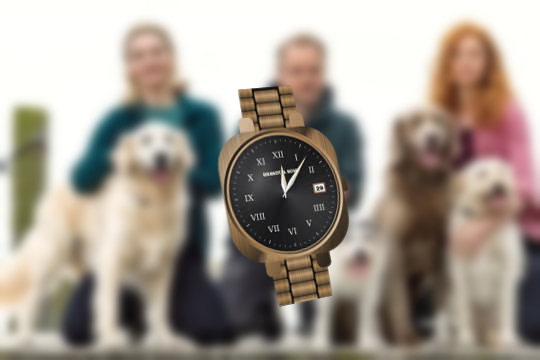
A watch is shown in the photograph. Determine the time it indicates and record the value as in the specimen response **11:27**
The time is **12:07**
